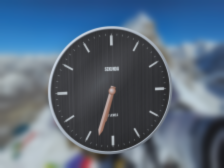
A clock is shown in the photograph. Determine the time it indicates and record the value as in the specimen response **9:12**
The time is **6:33**
